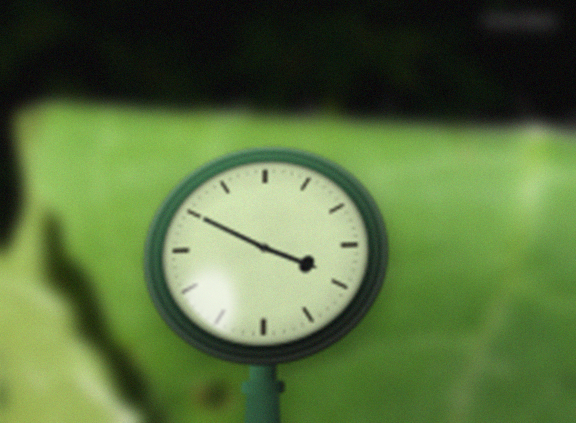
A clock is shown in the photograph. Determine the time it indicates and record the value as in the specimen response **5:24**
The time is **3:50**
